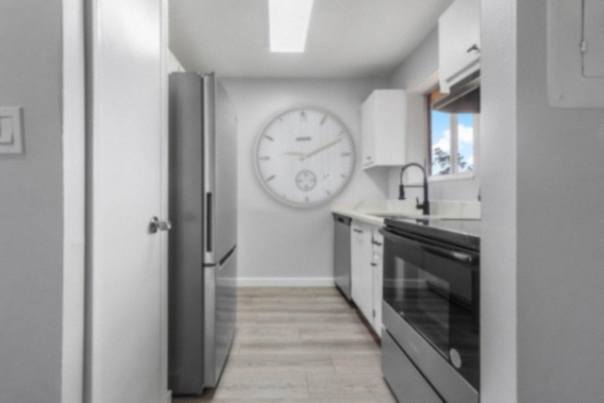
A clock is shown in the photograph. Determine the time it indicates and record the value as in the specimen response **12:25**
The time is **9:11**
